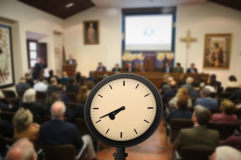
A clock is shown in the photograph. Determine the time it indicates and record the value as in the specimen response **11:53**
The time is **7:41**
